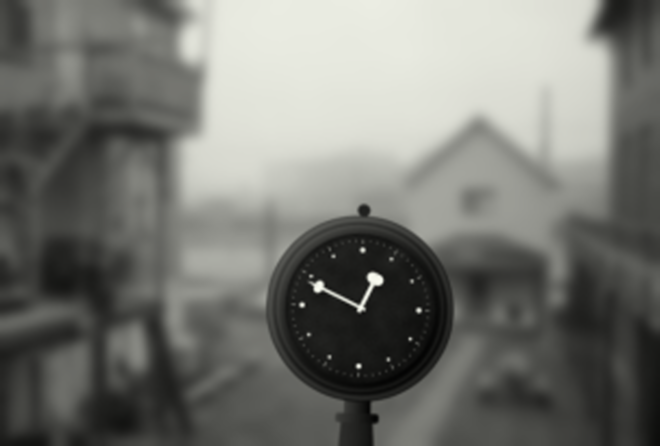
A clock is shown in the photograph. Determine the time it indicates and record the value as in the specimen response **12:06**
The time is **12:49**
